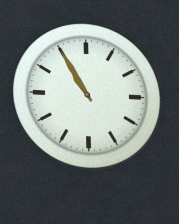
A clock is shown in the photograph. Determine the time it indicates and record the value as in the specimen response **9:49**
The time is **10:55**
